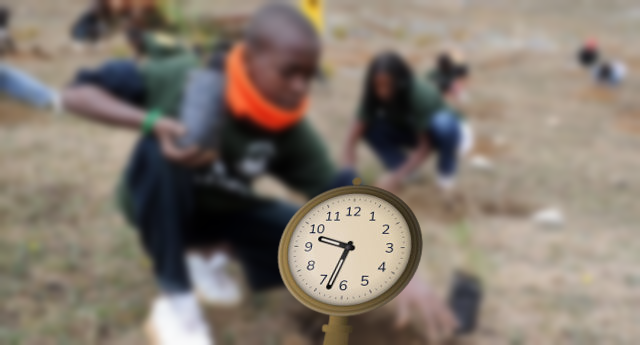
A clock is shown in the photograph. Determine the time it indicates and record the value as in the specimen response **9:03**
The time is **9:33**
